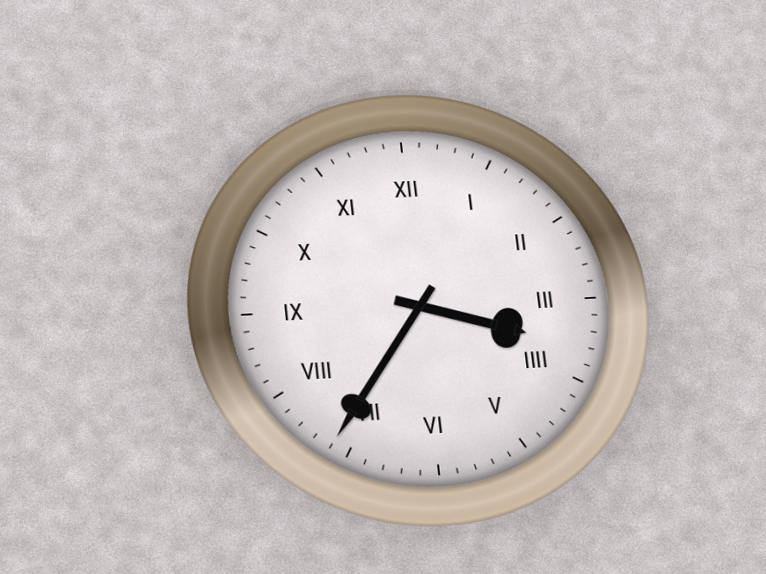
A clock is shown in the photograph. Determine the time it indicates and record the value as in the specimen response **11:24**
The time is **3:36**
